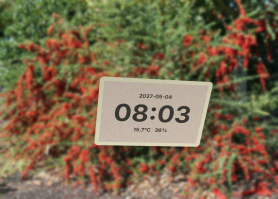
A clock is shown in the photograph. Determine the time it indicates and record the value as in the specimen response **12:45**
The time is **8:03**
